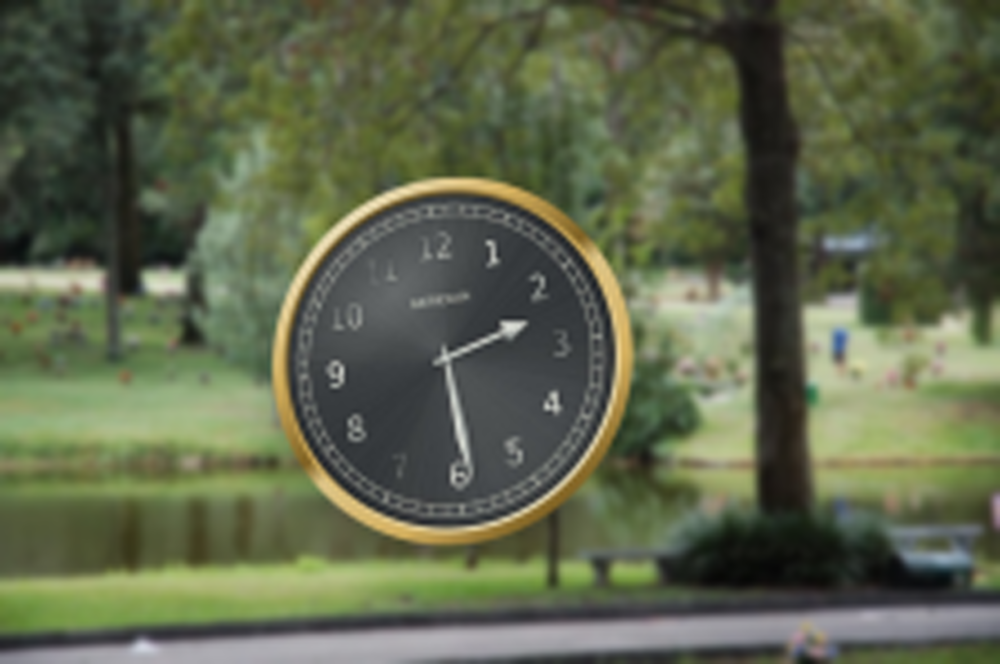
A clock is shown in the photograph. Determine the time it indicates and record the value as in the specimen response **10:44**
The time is **2:29**
